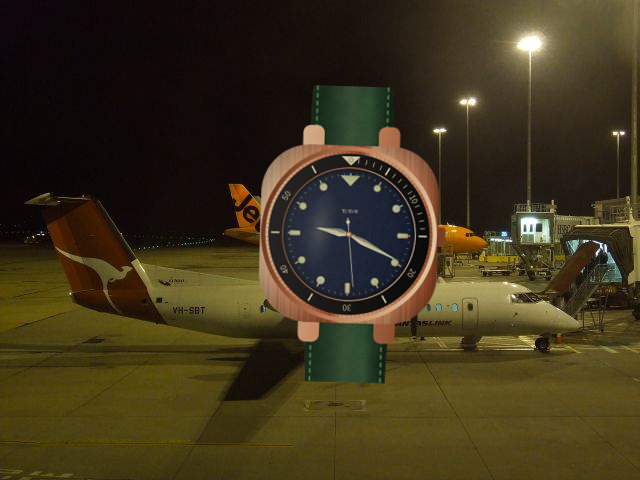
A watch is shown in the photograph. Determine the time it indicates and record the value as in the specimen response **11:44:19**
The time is **9:19:29**
